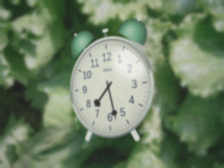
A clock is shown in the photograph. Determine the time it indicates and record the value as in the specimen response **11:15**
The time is **7:28**
